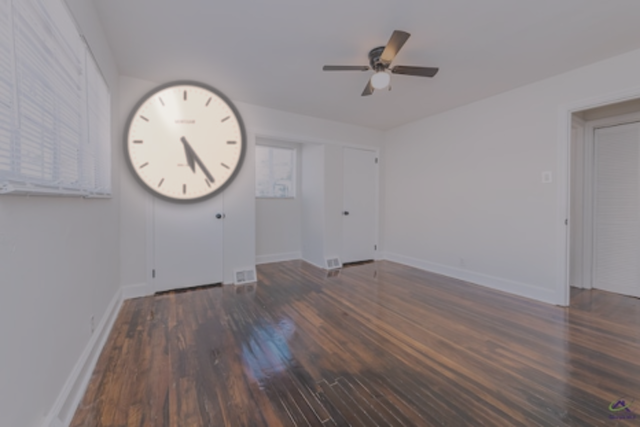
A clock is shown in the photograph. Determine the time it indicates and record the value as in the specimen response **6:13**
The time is **5:24**
